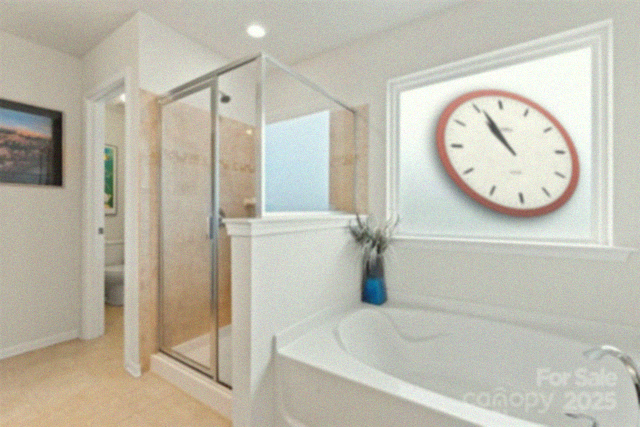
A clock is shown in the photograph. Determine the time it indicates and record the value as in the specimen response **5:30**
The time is **10:56**
